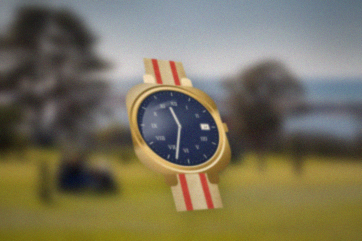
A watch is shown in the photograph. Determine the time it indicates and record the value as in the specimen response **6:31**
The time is **11:33**
